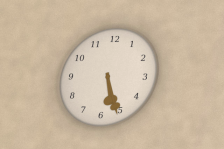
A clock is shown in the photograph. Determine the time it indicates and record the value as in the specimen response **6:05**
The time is **5:26**
